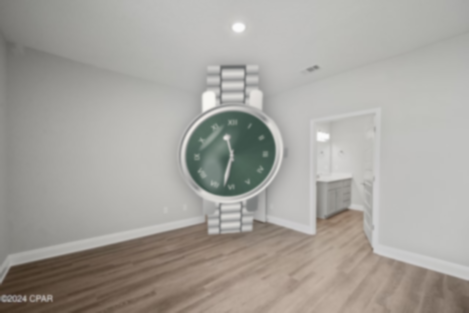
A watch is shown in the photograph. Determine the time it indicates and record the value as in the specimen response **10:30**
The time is **11:32**
